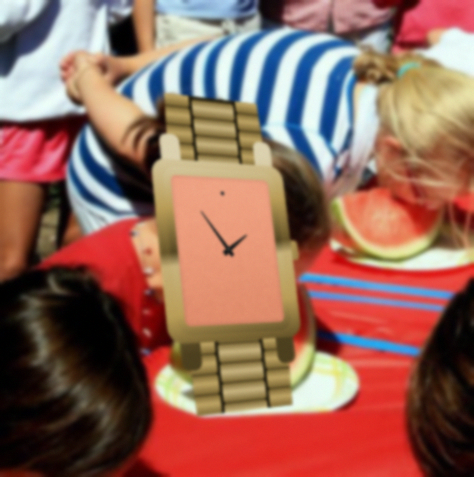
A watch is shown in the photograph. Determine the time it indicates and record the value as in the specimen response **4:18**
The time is **1:54**
